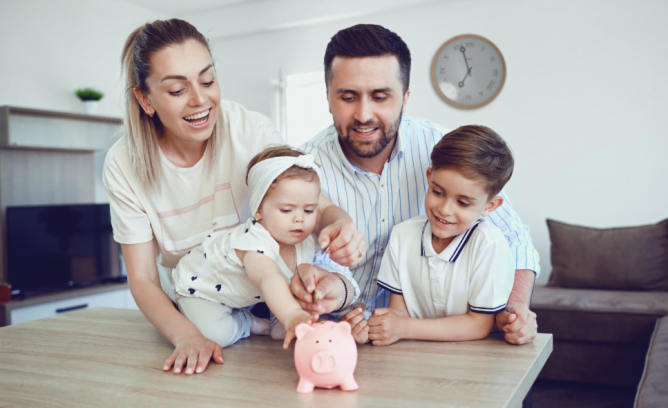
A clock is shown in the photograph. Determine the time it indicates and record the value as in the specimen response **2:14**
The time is **6:57**
